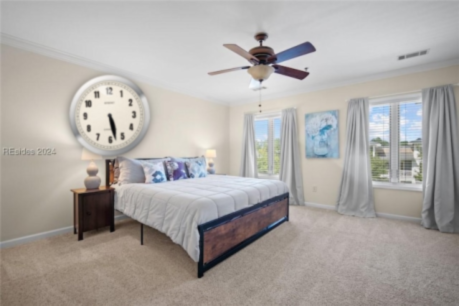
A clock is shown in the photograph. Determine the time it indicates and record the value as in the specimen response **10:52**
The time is **5:28**
